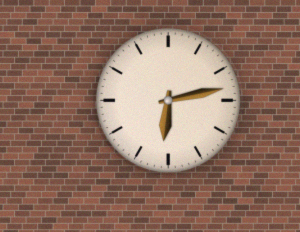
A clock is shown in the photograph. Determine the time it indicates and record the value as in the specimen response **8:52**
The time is **6:13**
